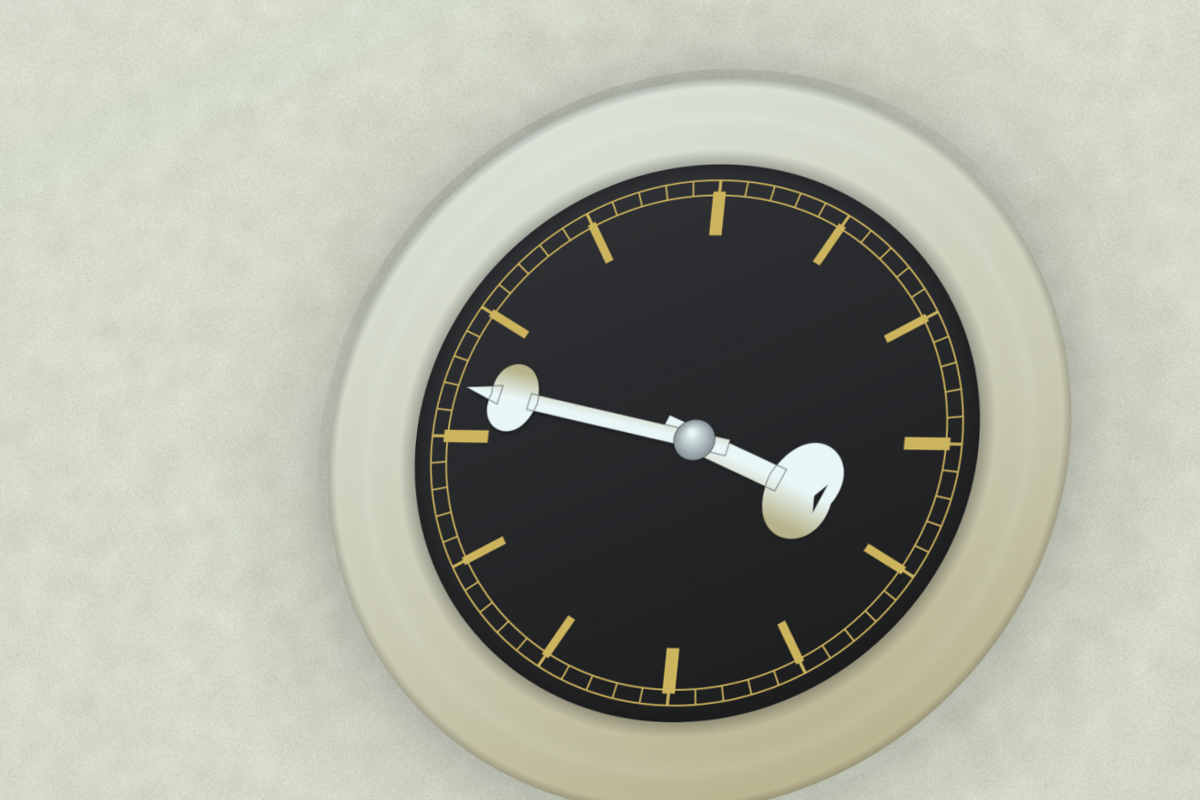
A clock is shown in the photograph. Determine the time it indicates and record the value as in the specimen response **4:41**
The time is **3:47**
